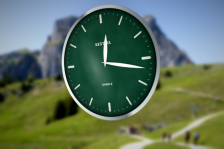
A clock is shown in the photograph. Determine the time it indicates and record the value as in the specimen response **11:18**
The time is **12:17**
